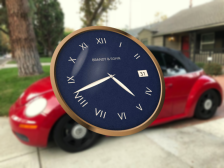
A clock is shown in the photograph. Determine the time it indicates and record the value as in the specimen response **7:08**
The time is **4:42**
